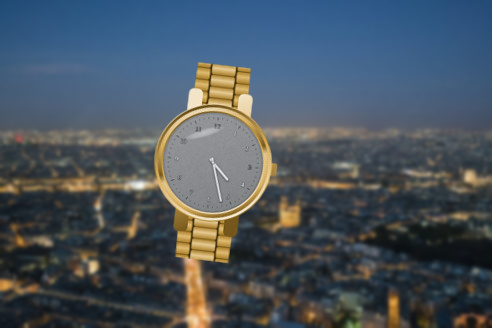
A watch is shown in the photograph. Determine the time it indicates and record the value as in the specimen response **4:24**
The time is **4:27**
